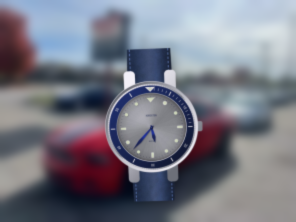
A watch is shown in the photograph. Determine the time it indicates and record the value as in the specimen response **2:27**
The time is **5:37**
